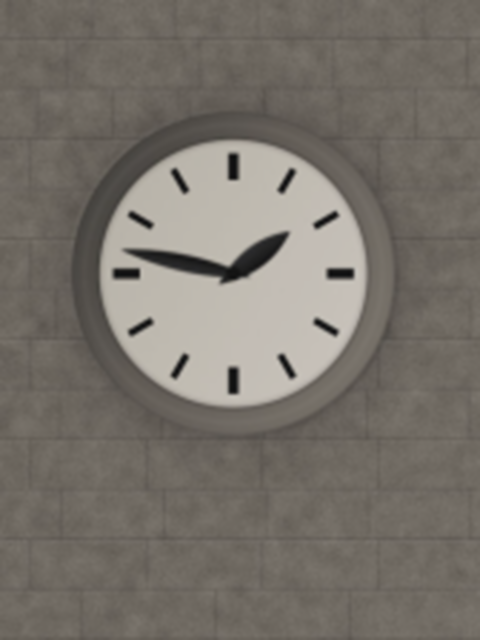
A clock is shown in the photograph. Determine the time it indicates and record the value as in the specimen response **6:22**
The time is **1:47**
